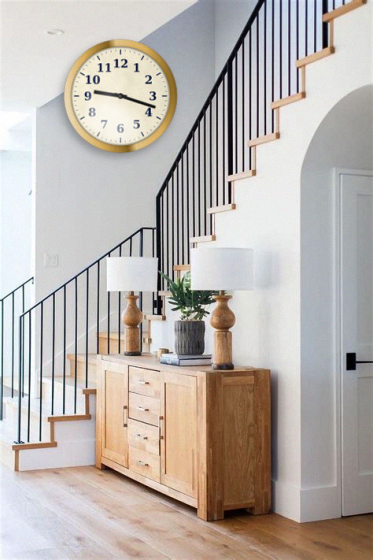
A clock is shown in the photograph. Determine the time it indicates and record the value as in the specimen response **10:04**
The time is **9:18**
